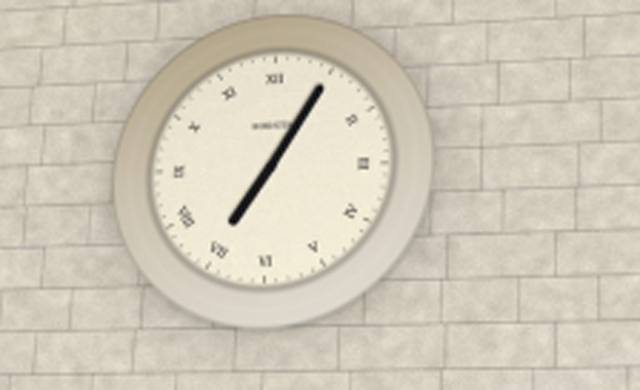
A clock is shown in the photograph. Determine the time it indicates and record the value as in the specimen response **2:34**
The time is **7:05**
